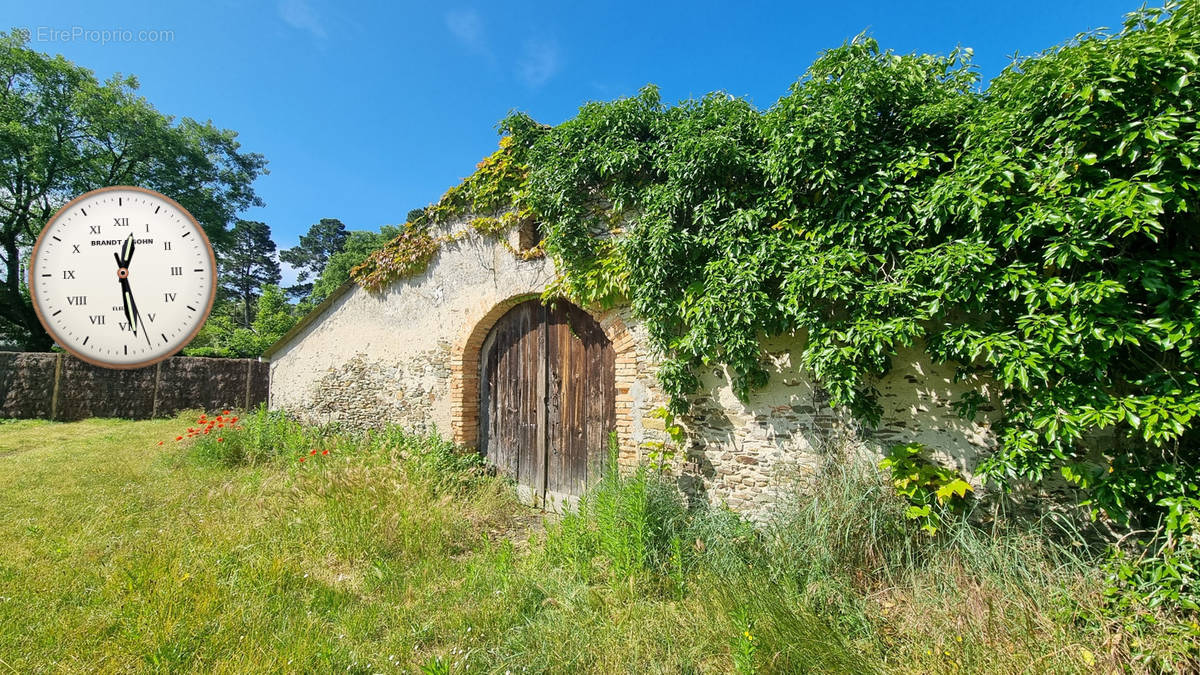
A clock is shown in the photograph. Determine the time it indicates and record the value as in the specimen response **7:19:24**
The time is **12:28:27**
